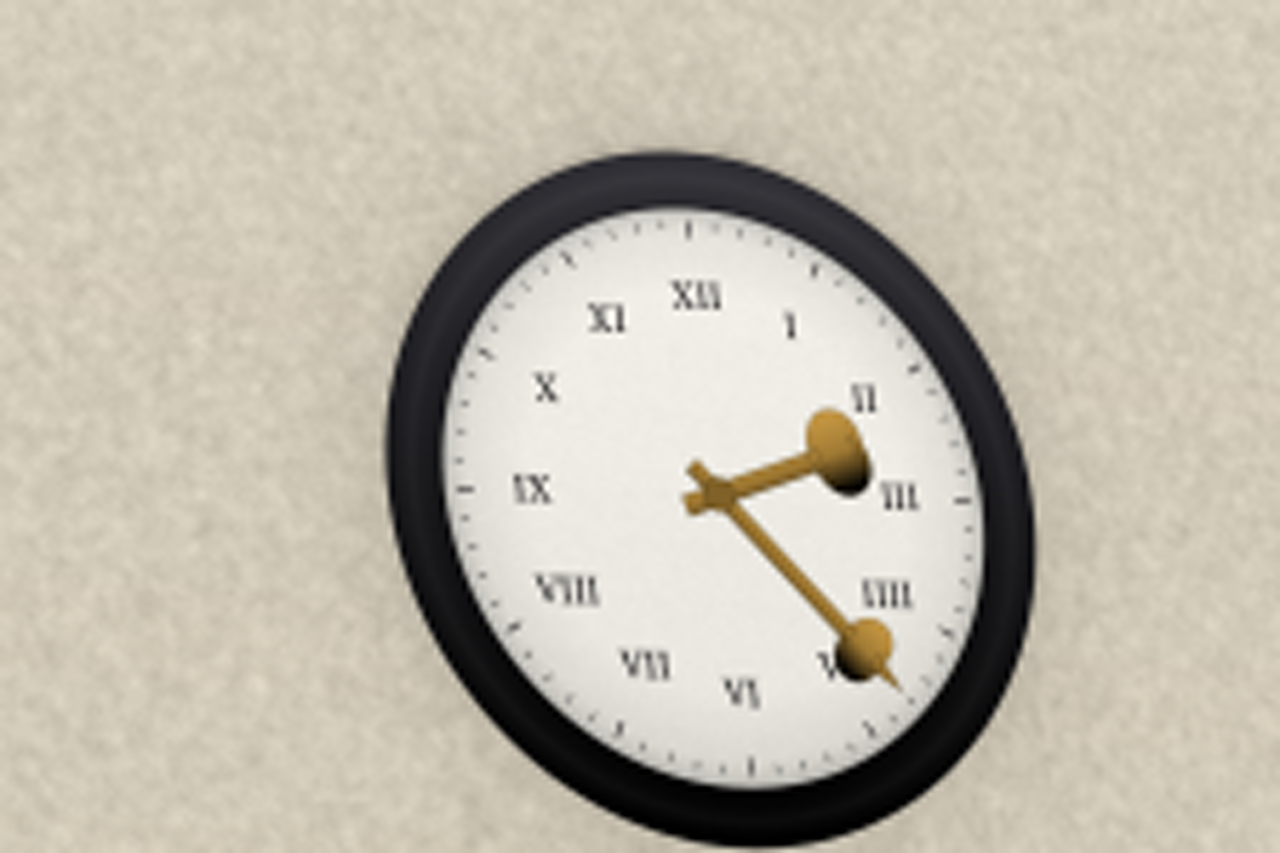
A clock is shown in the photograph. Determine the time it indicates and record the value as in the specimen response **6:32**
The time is **2:23**
